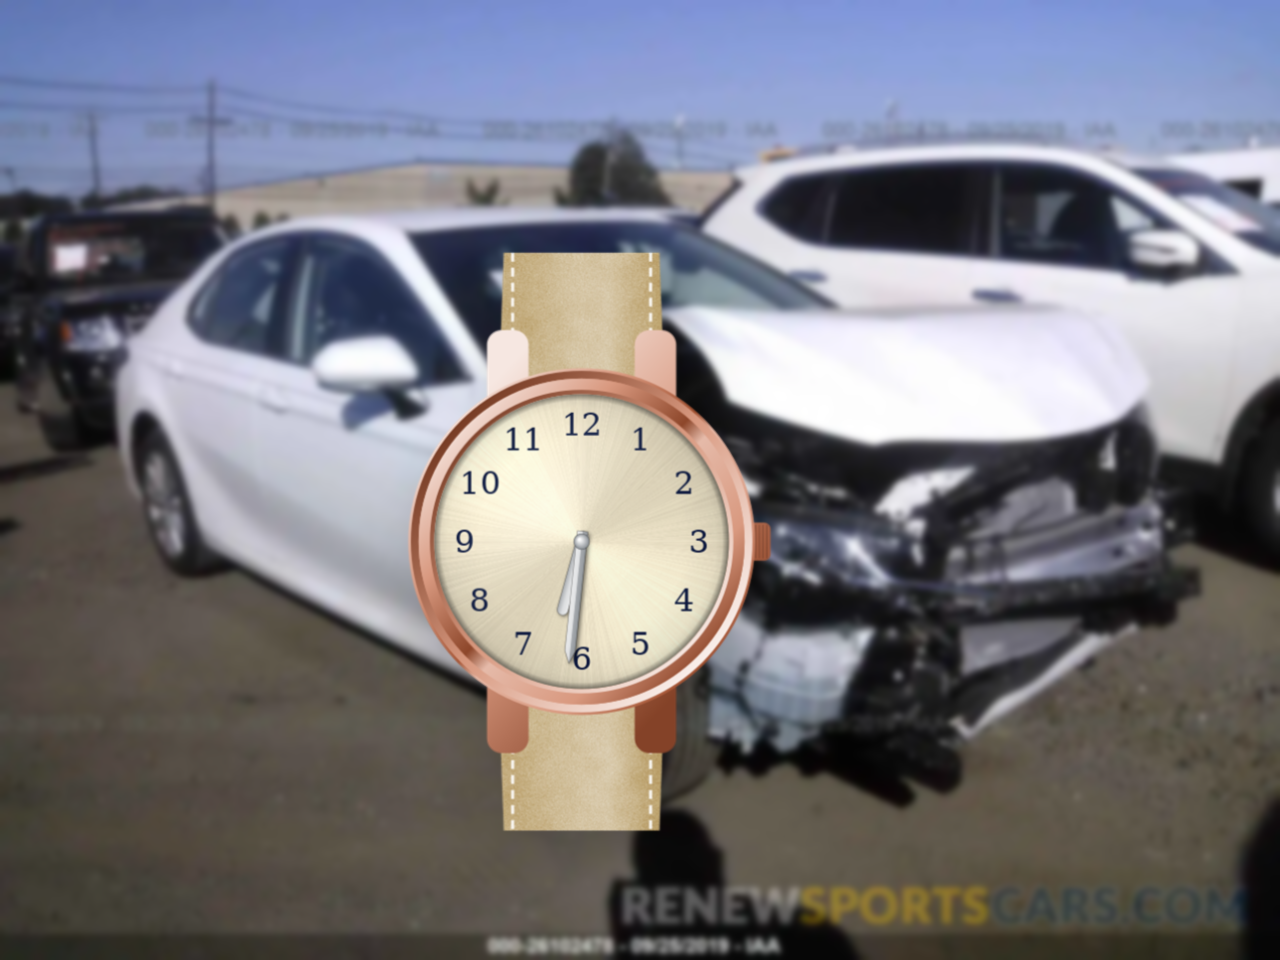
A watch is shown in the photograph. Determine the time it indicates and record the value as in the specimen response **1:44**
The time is **6:31**
